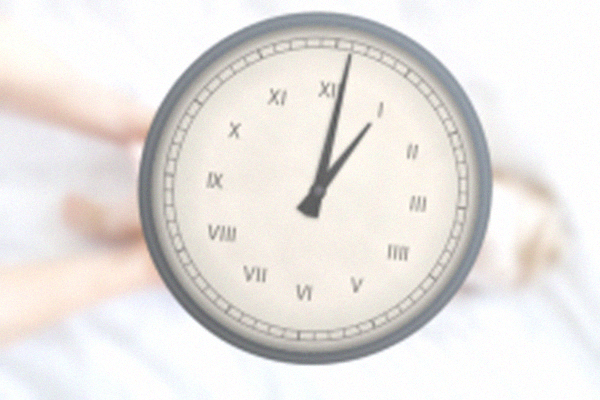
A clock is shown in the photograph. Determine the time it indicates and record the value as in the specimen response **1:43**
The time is **1:01**
